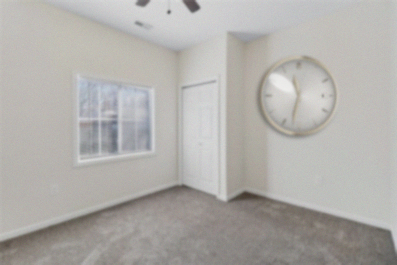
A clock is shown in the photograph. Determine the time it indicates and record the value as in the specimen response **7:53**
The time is **11:32**
